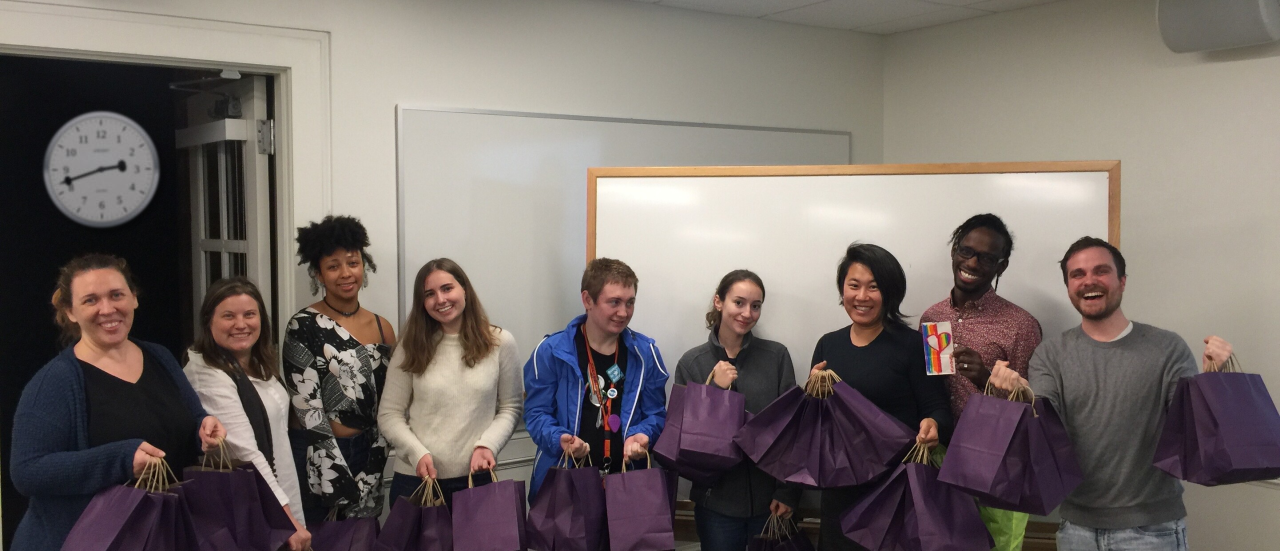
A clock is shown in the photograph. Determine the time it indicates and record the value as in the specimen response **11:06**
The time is **2:42**
